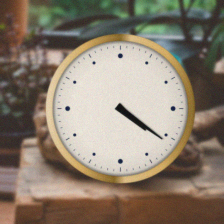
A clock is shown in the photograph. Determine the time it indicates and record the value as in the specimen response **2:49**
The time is **4:21**
